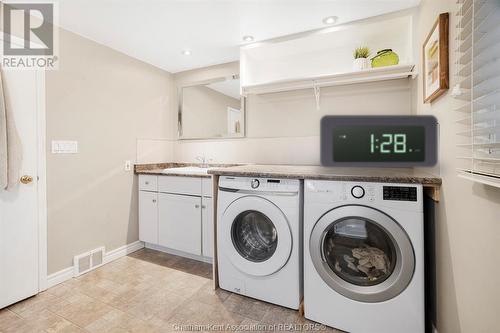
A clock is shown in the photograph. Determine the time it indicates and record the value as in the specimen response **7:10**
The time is **1:28**
